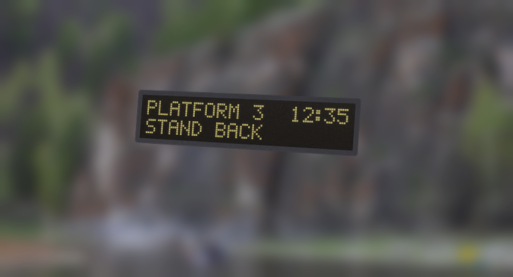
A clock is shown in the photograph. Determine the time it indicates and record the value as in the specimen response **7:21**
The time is **12:35**
